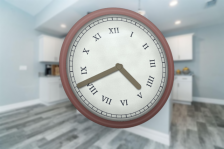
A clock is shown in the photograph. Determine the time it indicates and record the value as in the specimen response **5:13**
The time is **4:42**
